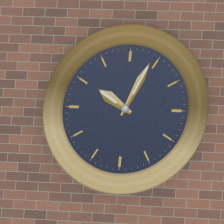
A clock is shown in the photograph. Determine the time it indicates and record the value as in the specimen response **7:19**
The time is **10:04**
